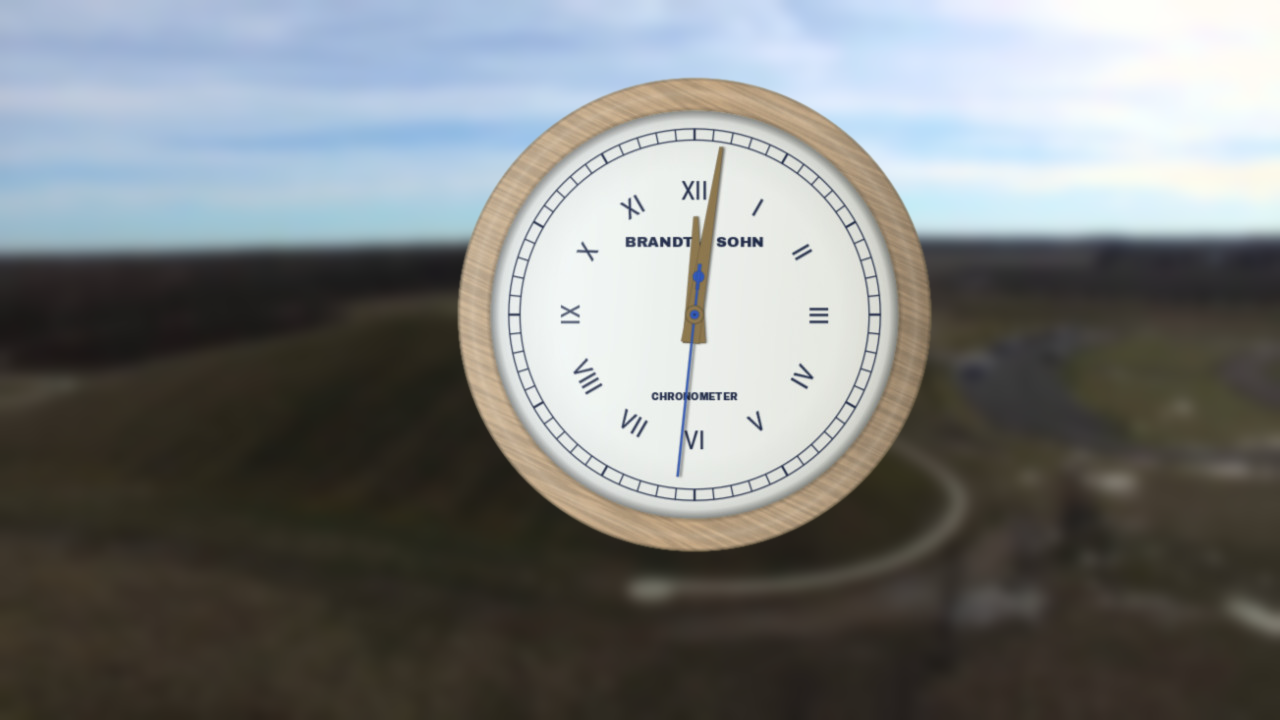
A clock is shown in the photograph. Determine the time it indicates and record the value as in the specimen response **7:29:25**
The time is **12:01:31**
